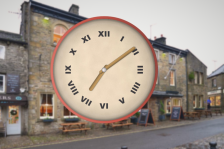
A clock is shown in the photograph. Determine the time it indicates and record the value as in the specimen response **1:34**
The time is **7:09**
